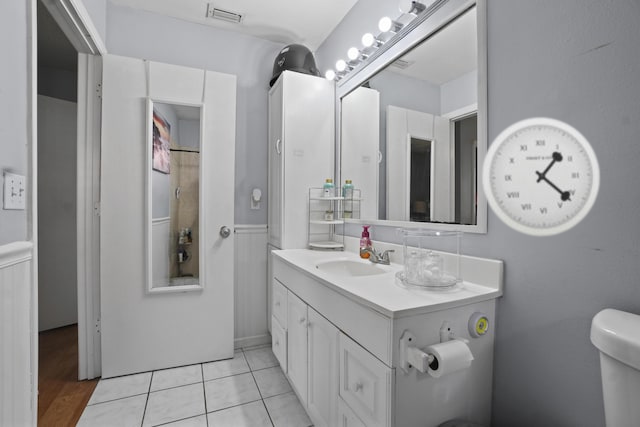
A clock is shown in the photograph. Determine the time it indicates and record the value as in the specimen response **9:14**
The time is **1:22**
